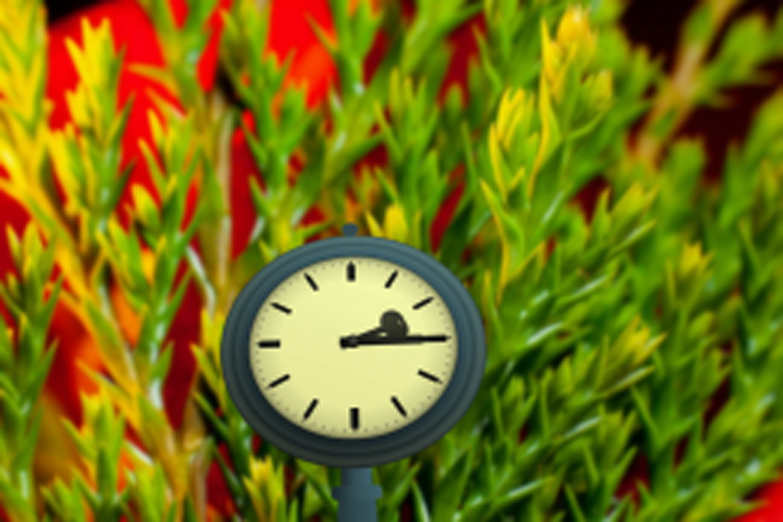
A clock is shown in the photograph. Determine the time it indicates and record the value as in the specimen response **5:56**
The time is **2:15**
